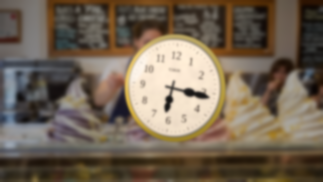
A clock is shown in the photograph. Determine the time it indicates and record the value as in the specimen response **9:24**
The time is **6:16**
